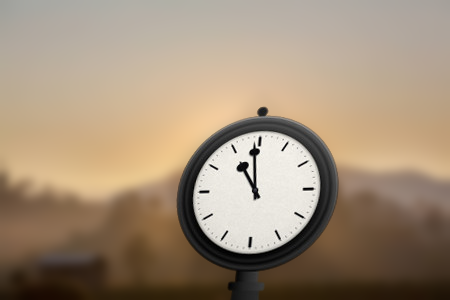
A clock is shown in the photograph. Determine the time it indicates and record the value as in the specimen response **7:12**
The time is **10:59**
